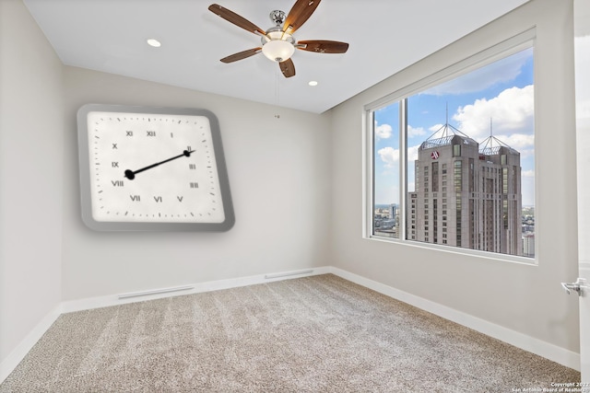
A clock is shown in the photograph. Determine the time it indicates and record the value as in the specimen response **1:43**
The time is **8:11**
